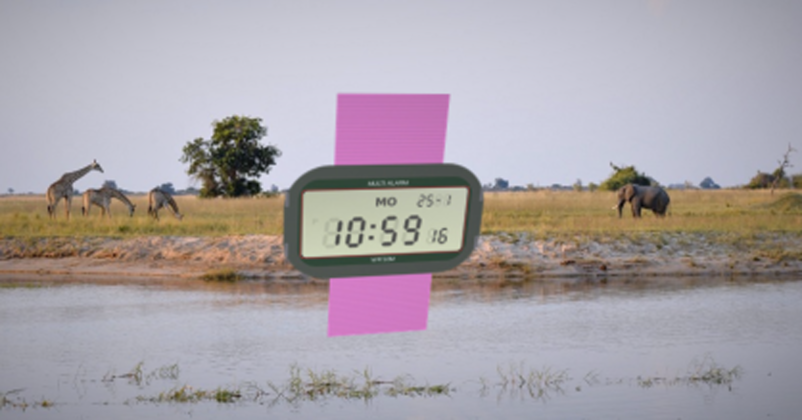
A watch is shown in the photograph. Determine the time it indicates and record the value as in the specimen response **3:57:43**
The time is **10:59:16**
